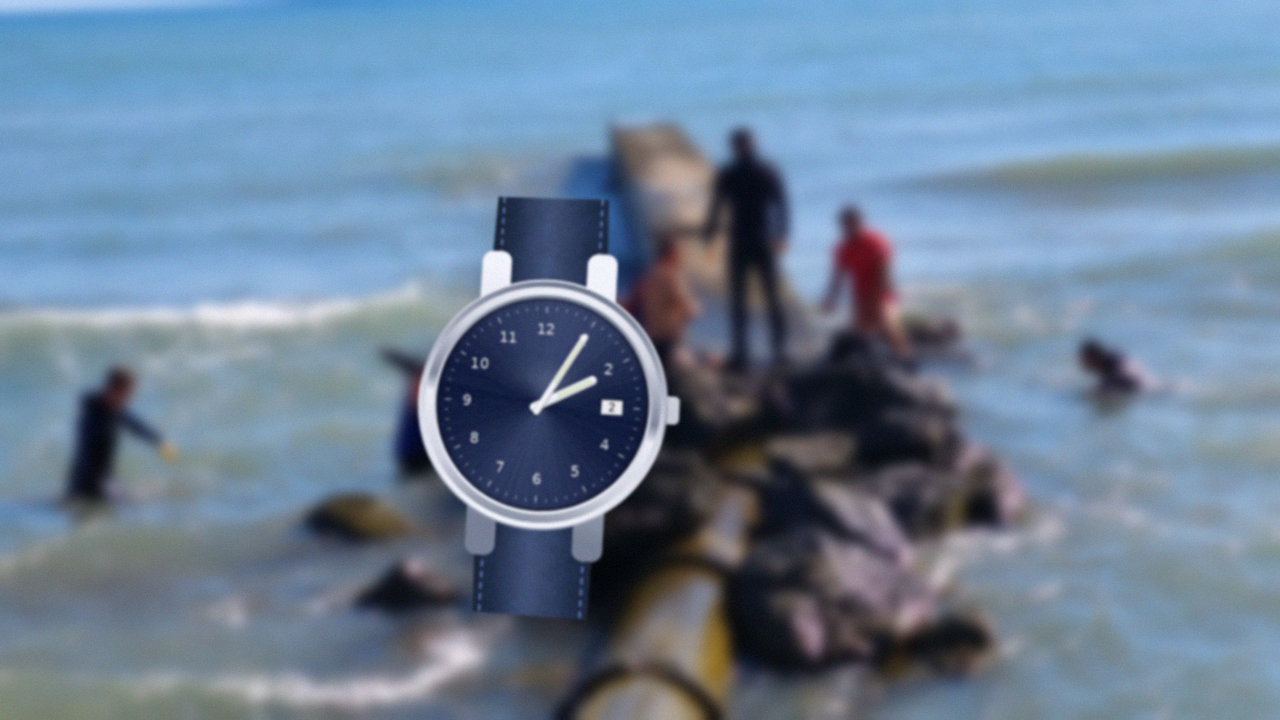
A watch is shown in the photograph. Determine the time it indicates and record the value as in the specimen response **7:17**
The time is **2:05**
